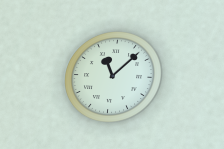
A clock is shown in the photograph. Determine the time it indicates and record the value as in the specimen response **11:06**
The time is **11:07**
